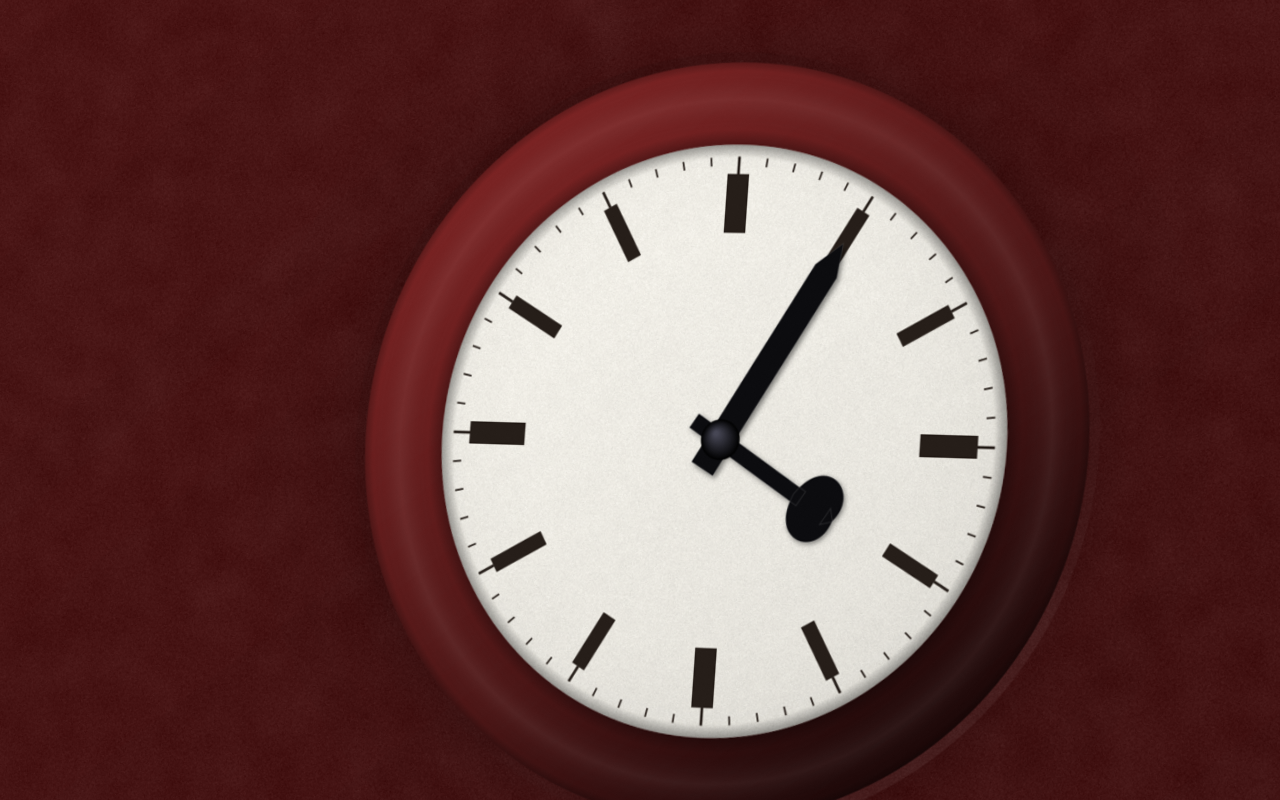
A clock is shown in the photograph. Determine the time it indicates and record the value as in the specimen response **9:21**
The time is **4:05**
